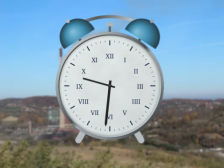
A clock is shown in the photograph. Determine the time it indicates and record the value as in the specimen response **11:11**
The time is **9:31**
